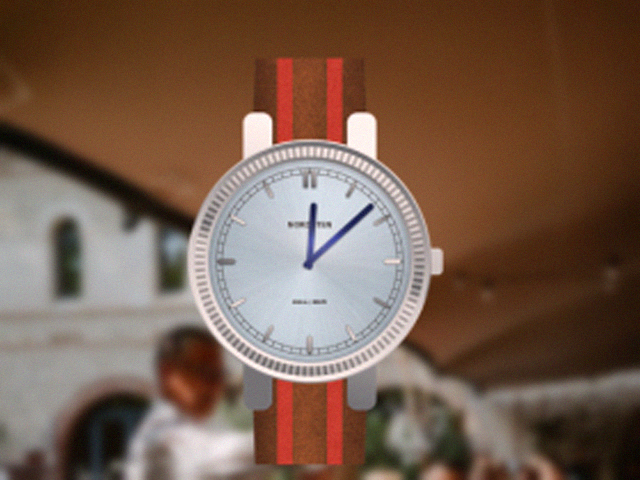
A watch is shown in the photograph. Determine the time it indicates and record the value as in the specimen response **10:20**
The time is **12:08**
